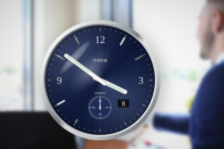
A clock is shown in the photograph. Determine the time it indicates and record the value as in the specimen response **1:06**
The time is **3:51**
